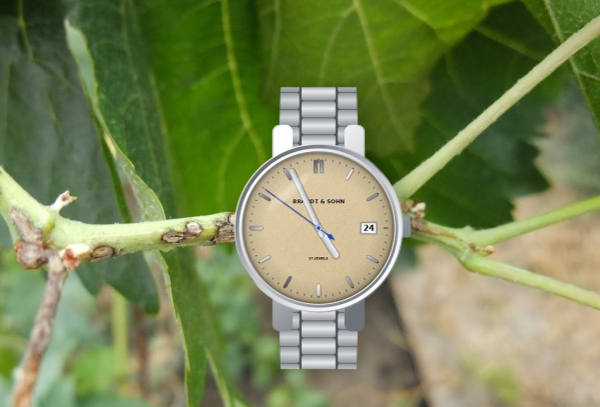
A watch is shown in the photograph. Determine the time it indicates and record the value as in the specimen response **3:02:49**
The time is **4:55:51**
